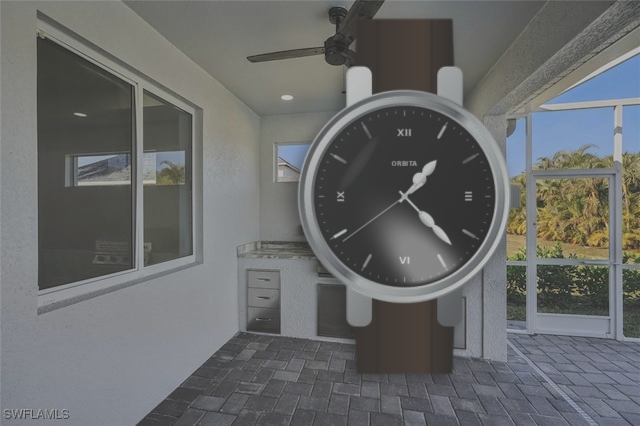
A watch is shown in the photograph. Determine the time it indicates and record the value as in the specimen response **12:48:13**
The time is **1:22:39**
